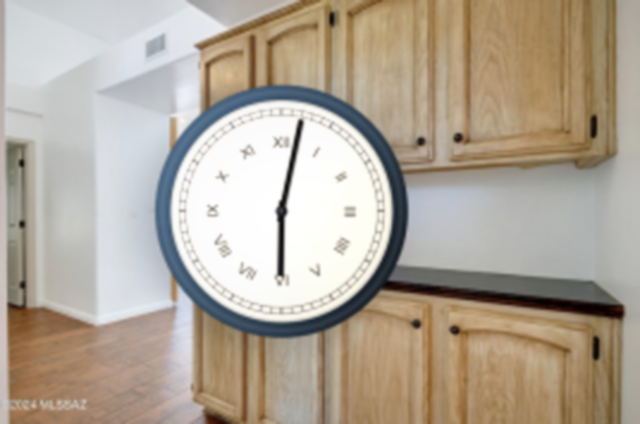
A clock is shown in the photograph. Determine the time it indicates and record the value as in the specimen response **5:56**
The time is **6:02**
